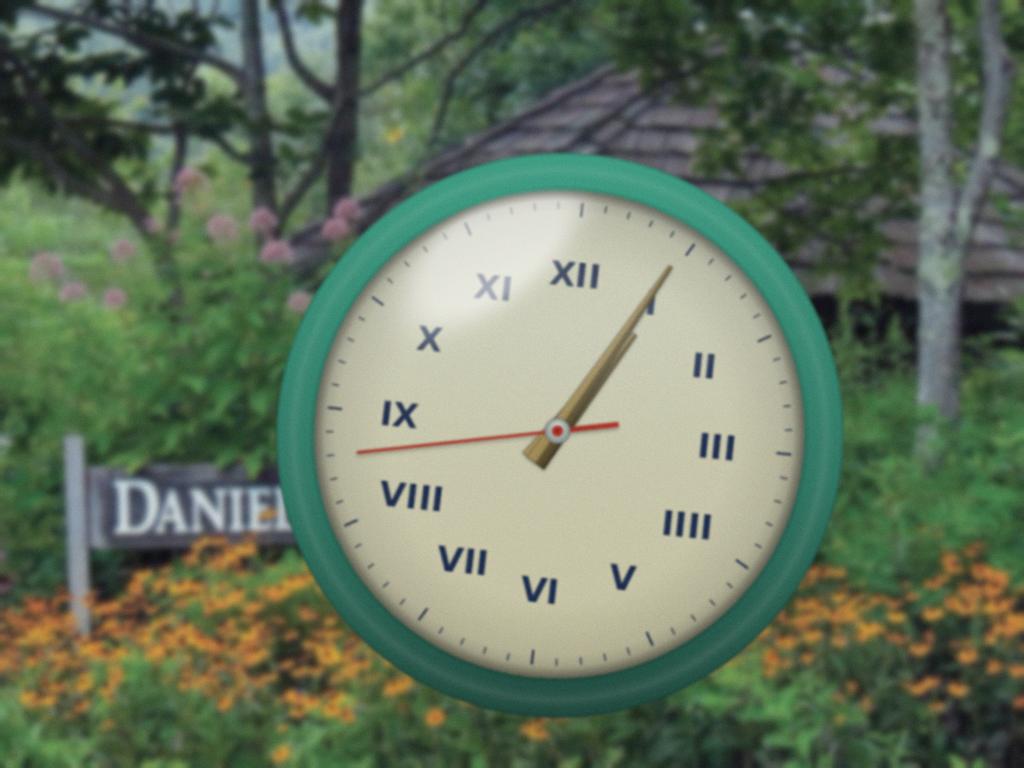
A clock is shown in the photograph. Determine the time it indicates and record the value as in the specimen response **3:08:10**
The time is **1:04:43**
